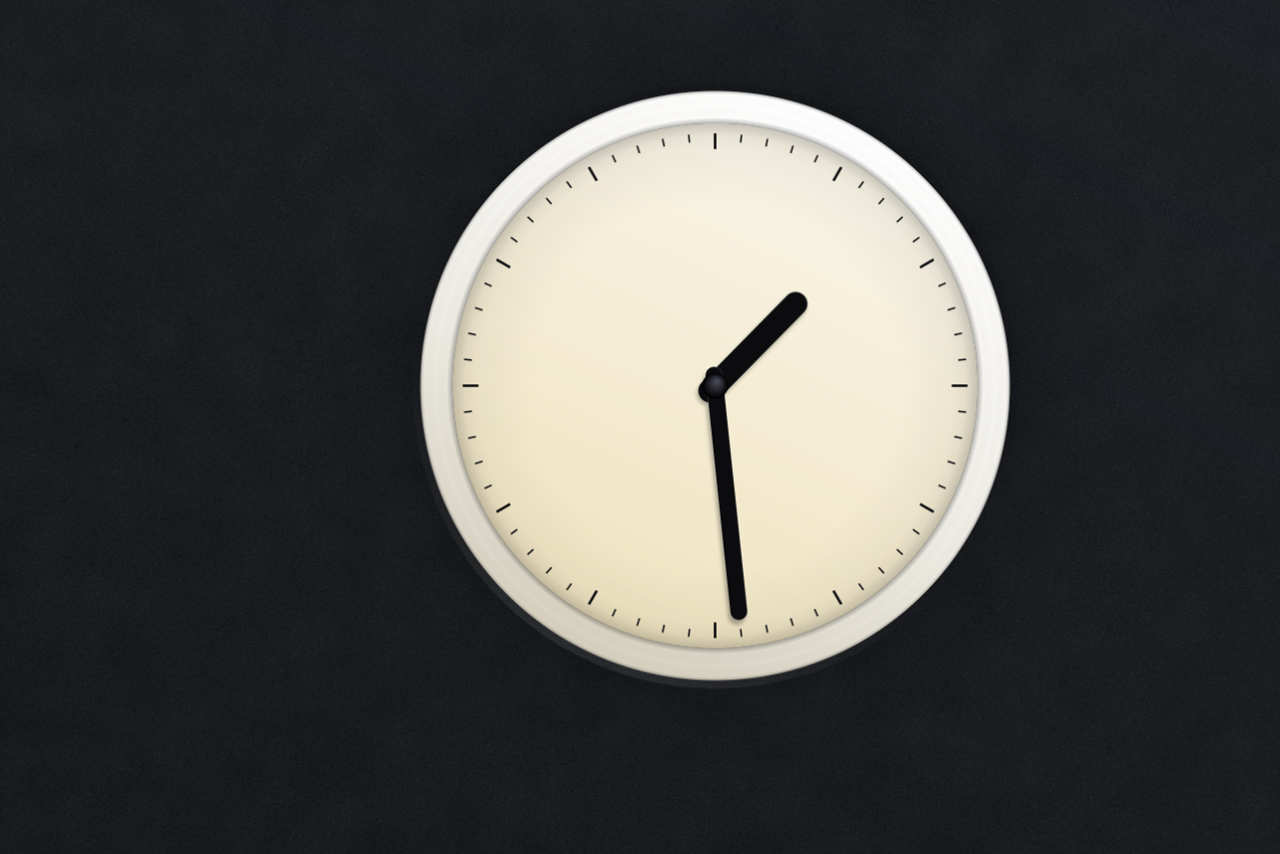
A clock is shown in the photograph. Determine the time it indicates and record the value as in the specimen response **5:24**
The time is **1:29**
